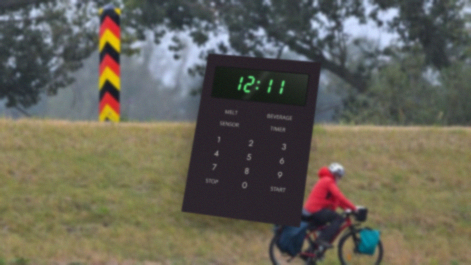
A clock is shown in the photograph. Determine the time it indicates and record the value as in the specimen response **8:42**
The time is **12:11**
